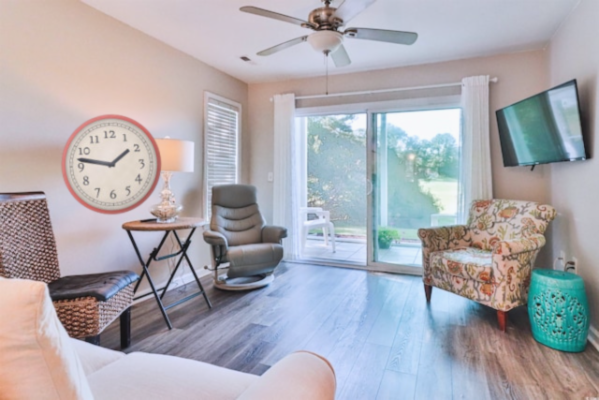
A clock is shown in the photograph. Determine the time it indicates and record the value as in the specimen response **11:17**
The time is **1:47**
